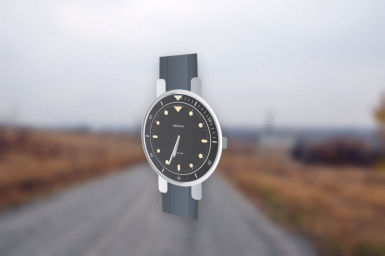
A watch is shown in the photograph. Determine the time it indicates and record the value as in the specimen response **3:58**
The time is **6:34**
